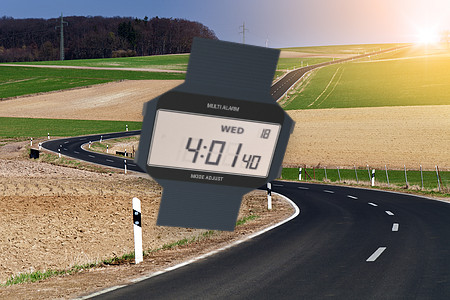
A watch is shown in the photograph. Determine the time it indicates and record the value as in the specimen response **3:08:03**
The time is **4:01:40**
